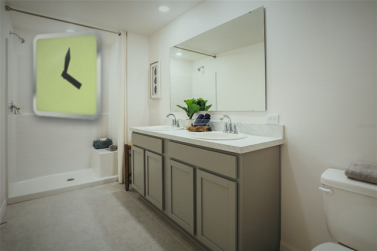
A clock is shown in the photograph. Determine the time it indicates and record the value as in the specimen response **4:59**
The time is **4:02**
